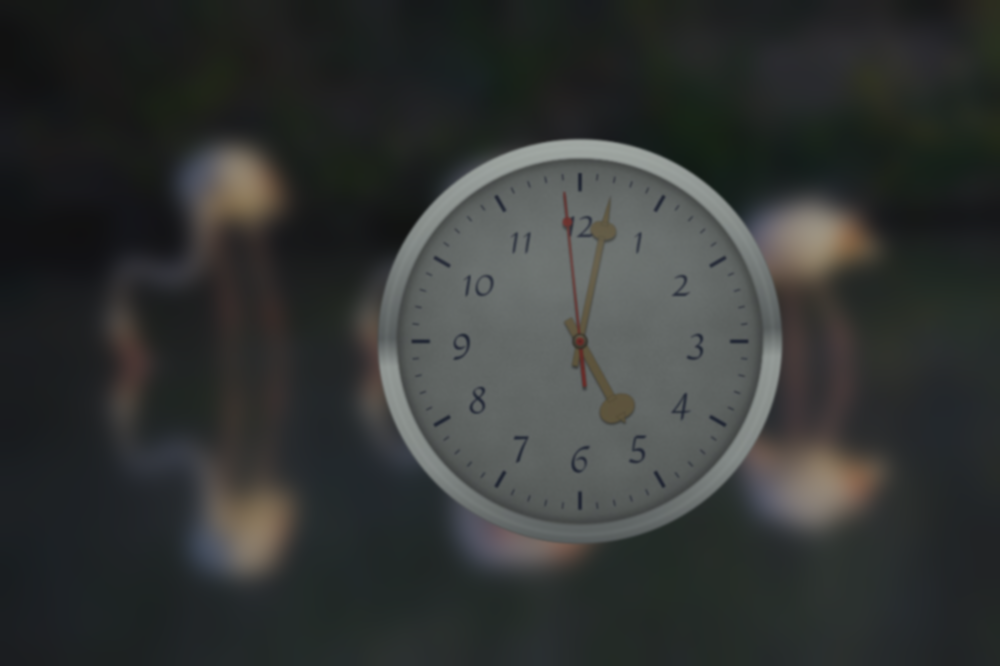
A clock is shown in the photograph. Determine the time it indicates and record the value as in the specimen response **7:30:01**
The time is **5:01:59**
